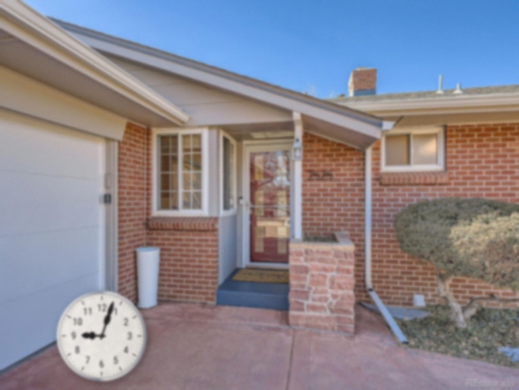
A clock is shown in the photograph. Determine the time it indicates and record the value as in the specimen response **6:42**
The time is **9:03**
